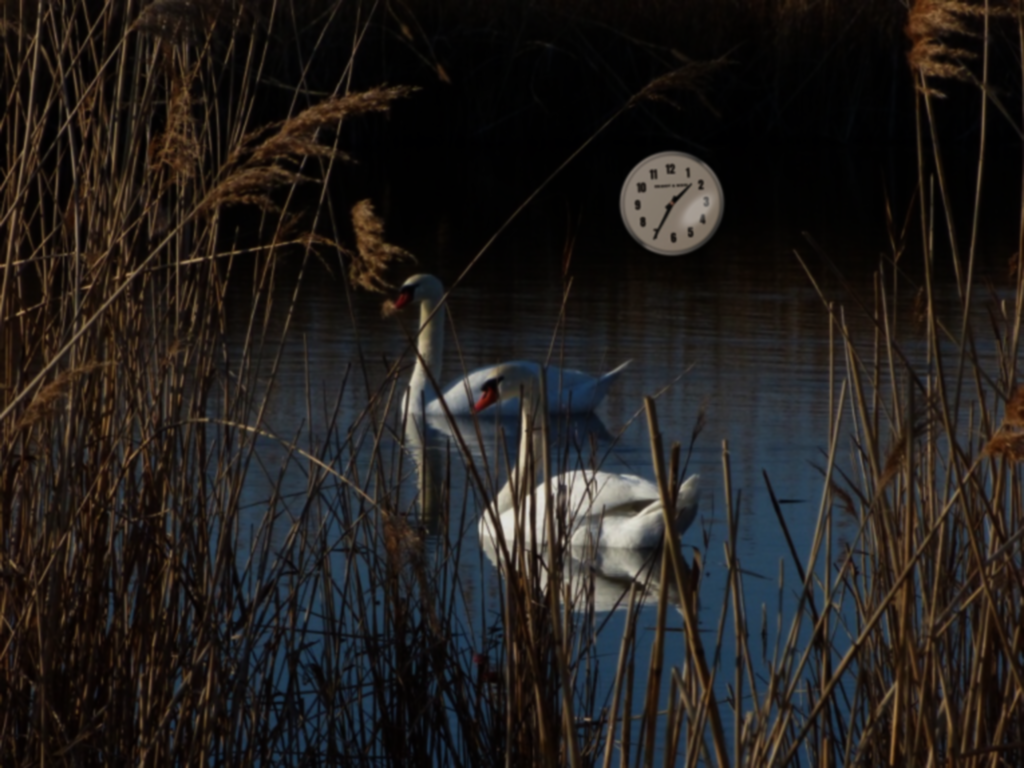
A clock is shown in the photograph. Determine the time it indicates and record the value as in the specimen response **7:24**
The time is **1:35**
